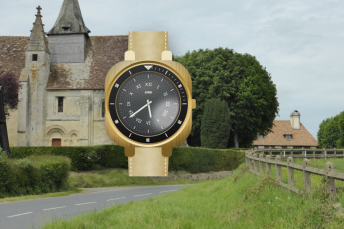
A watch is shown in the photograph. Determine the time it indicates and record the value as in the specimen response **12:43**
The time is **5:39**
